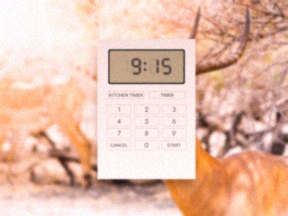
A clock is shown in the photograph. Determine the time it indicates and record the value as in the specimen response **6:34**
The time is **9:15**
